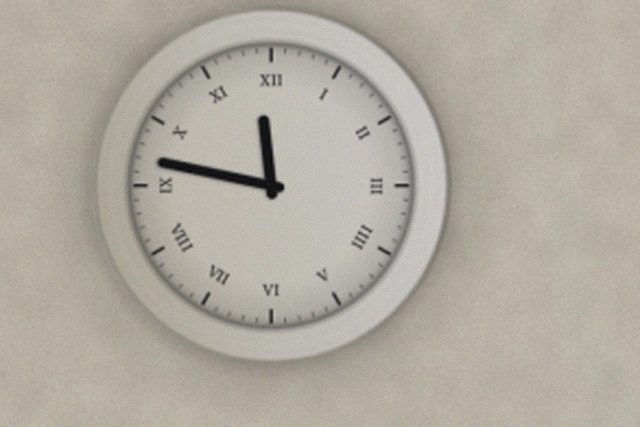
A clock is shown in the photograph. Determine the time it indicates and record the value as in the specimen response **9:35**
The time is **11:47**
